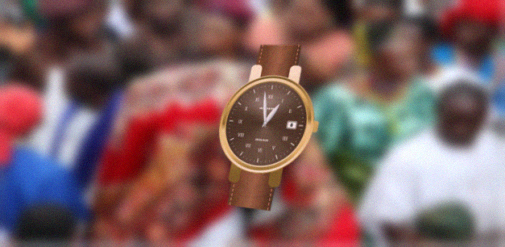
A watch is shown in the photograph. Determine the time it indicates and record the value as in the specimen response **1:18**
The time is **12:58**
